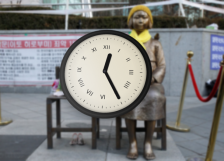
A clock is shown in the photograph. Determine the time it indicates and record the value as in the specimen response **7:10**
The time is **12:25**
